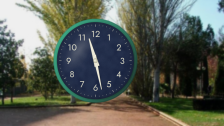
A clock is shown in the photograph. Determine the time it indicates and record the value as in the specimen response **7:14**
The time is **11:28**
